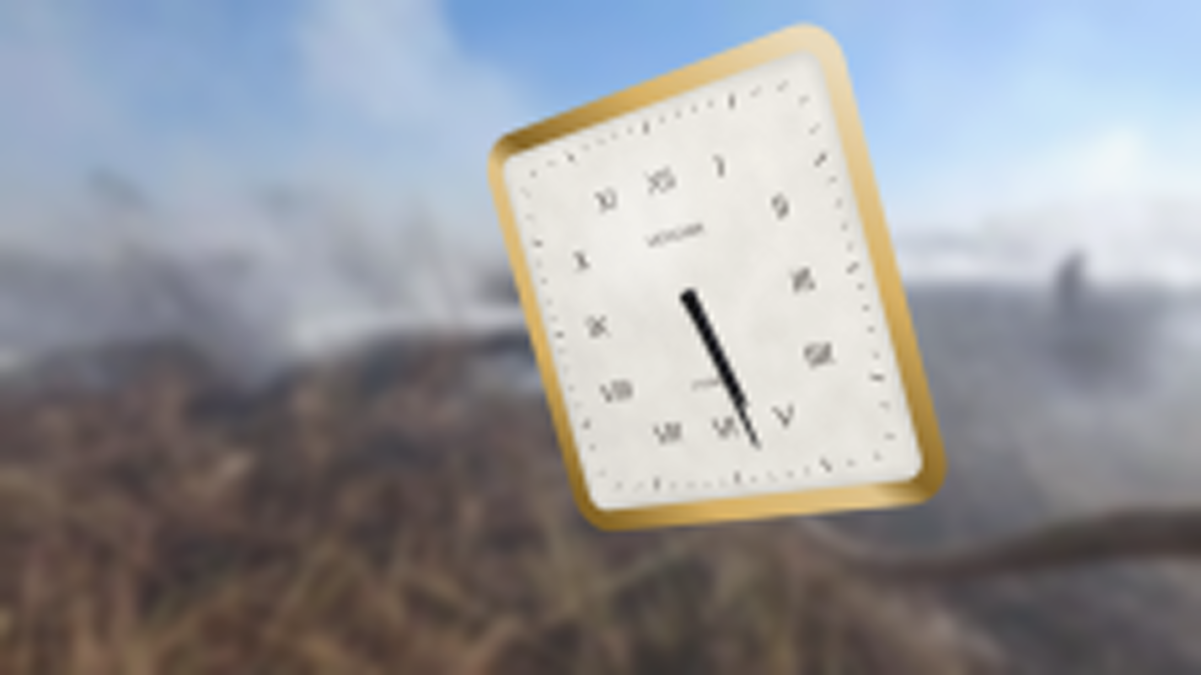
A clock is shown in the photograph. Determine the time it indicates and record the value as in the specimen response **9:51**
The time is **5:28**
